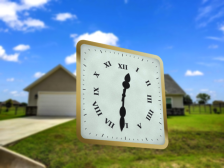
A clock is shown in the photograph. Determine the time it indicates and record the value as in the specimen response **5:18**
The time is **12:31**
